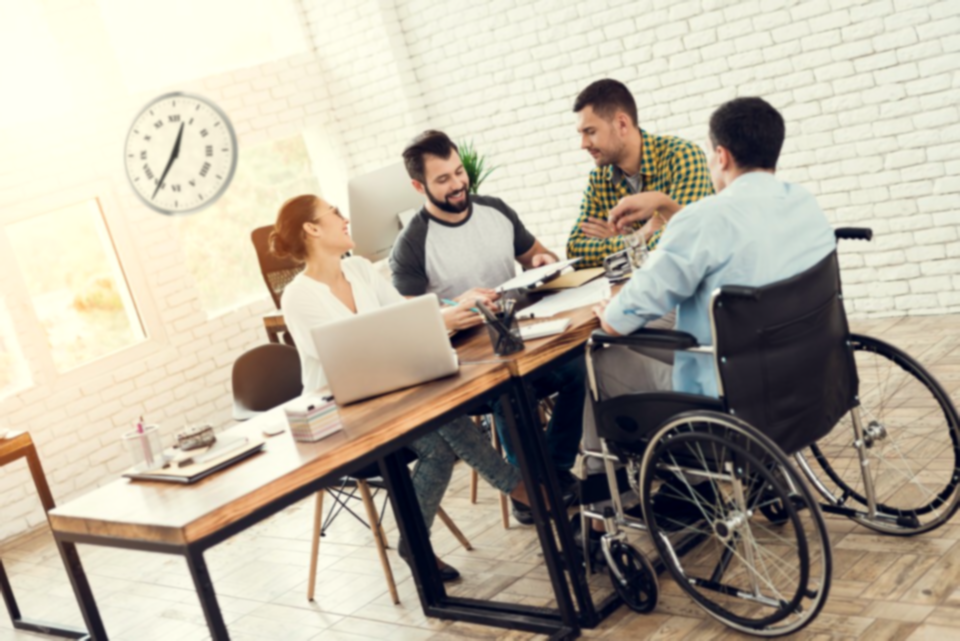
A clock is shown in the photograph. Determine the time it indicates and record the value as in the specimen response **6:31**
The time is **12:35**
